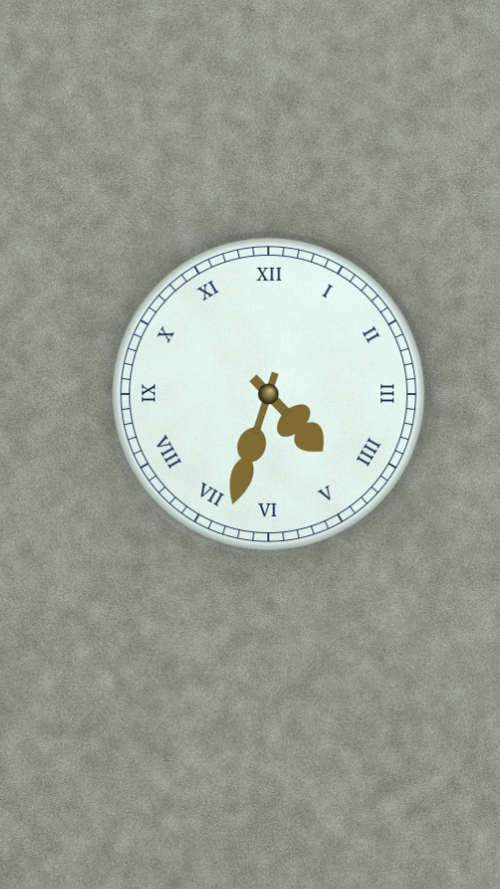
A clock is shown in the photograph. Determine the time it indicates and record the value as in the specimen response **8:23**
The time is **4:33**
